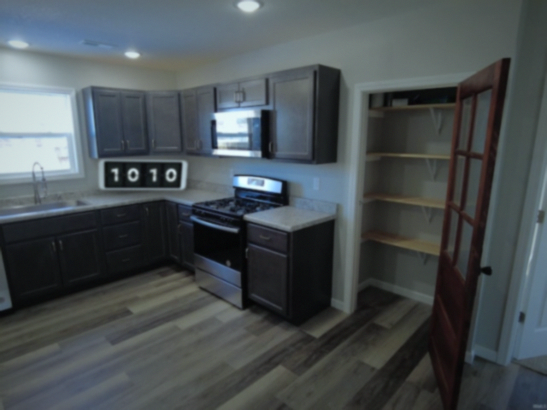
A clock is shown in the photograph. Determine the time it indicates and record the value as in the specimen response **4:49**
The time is **10:10**
